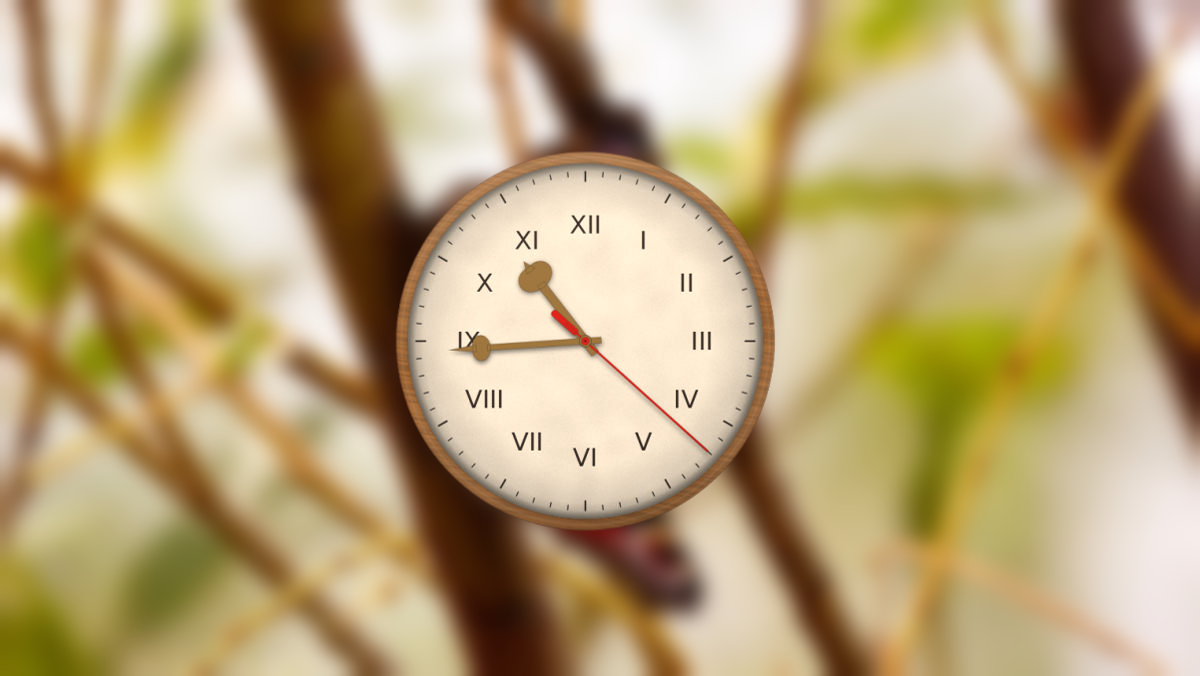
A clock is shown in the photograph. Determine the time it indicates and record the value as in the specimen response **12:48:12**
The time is **10:44:22**
